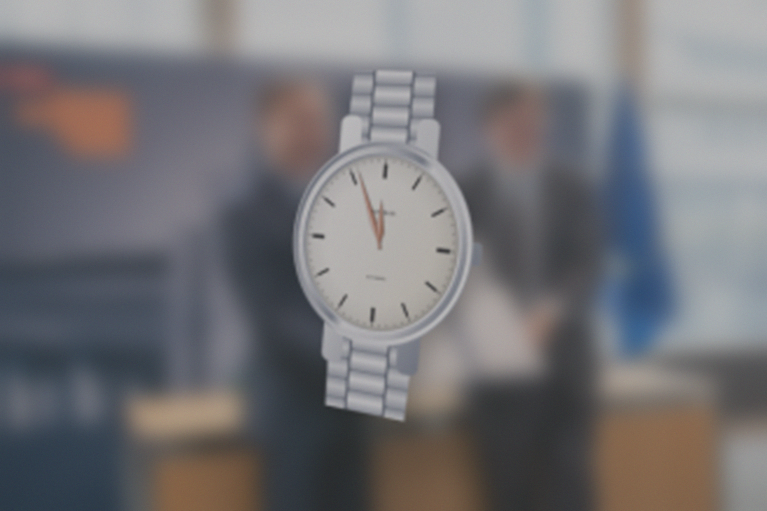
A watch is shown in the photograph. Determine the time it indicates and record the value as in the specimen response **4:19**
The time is **11:56**
